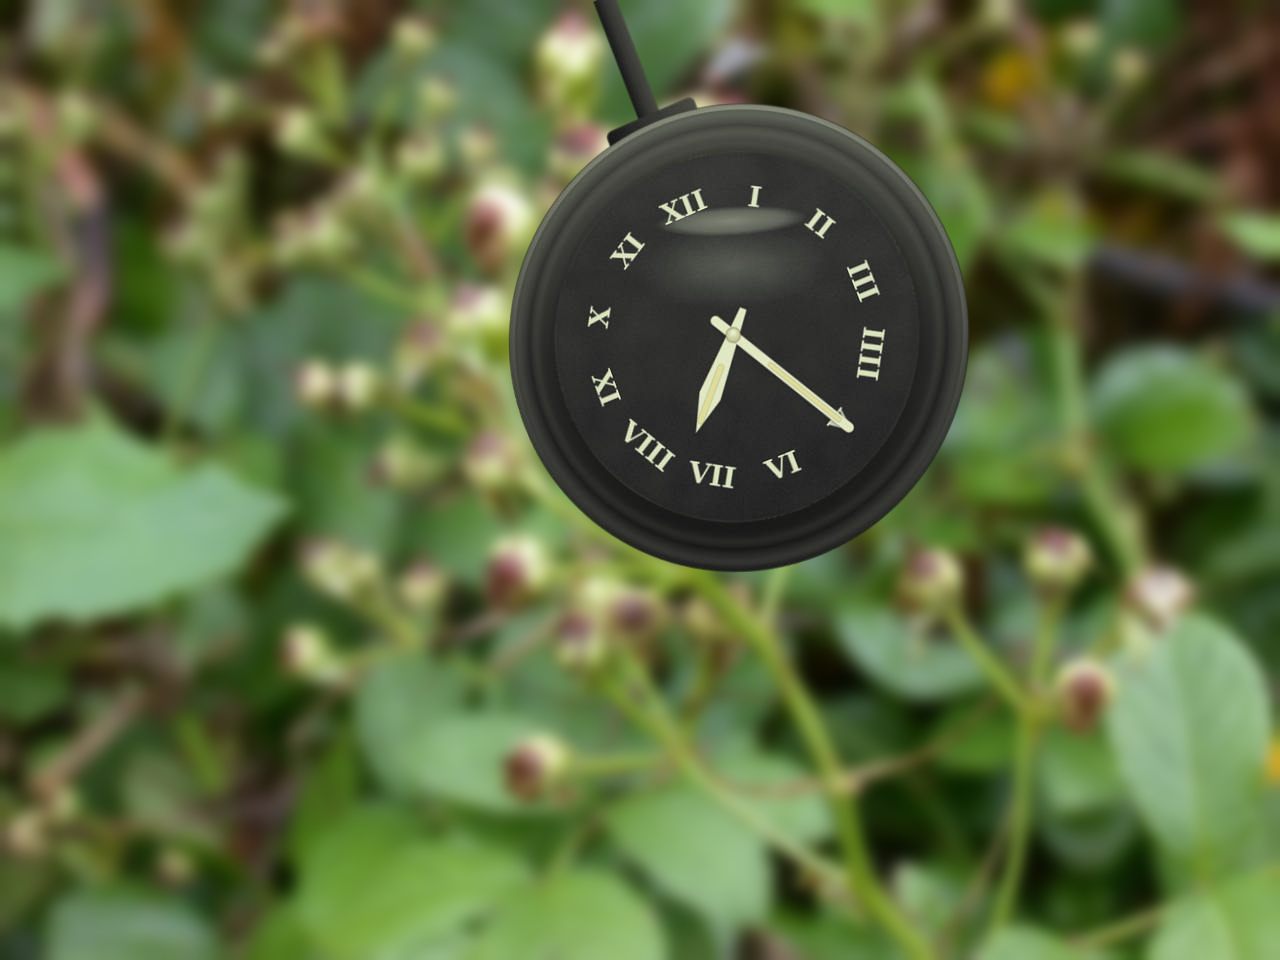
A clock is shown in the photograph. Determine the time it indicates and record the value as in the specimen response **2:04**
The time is **7:25**
